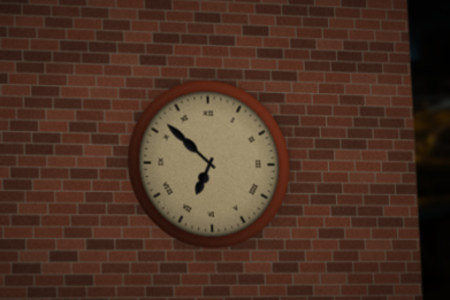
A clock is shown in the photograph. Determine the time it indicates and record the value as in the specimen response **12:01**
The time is **6:52**
